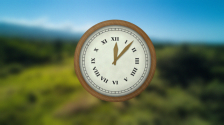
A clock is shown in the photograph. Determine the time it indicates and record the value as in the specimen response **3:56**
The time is **12:07**
